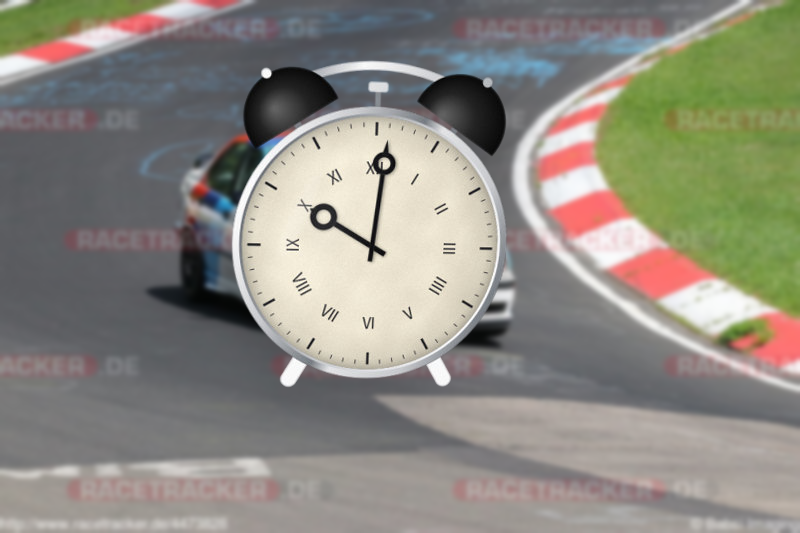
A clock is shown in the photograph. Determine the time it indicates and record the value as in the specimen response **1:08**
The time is **10:01**
